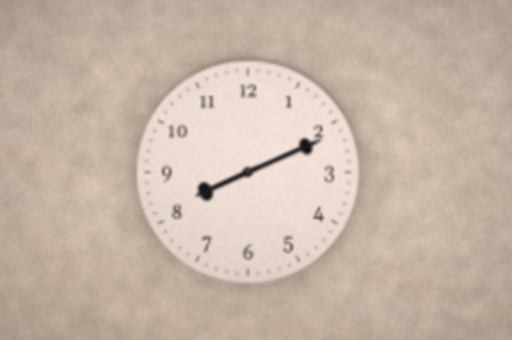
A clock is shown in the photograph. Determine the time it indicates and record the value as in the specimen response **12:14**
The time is **8:11**
